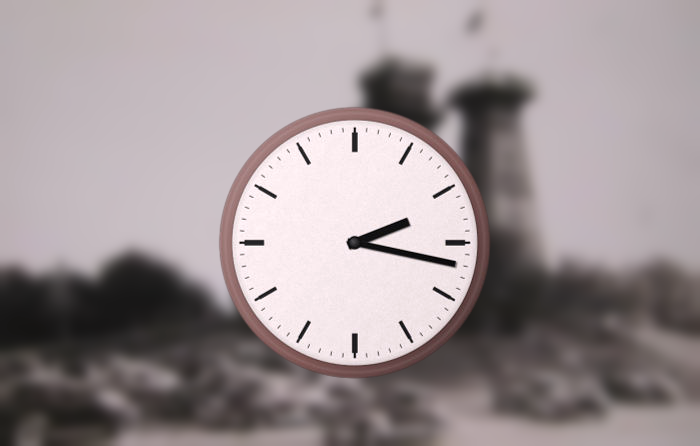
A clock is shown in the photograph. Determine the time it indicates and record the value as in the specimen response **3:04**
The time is **2:17**
